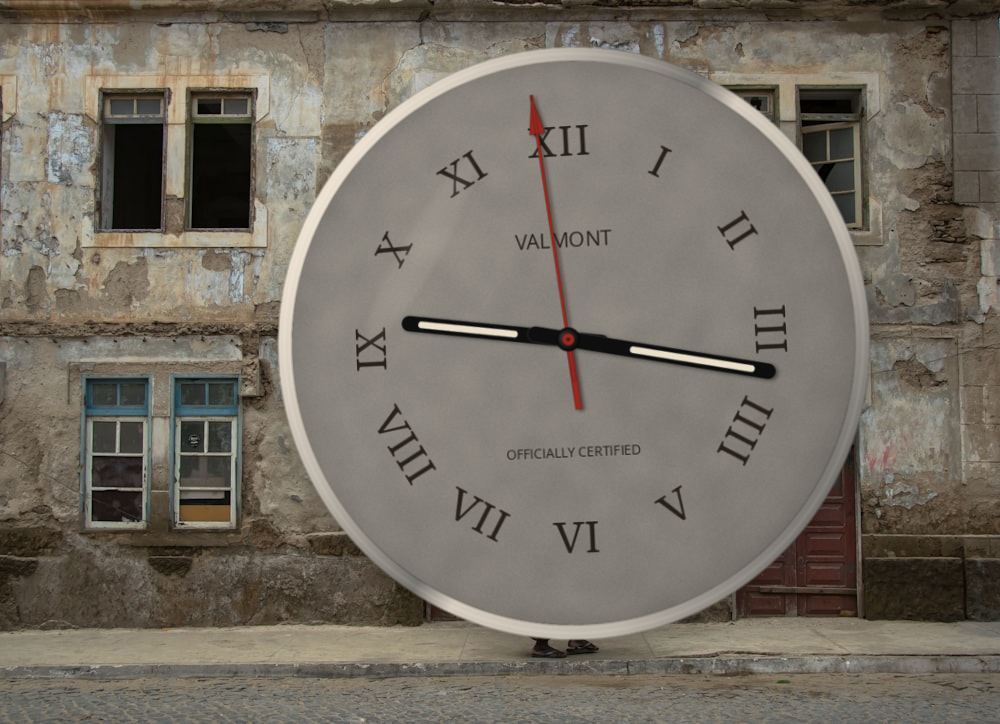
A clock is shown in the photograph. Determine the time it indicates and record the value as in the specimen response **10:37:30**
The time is **9:16:59**
